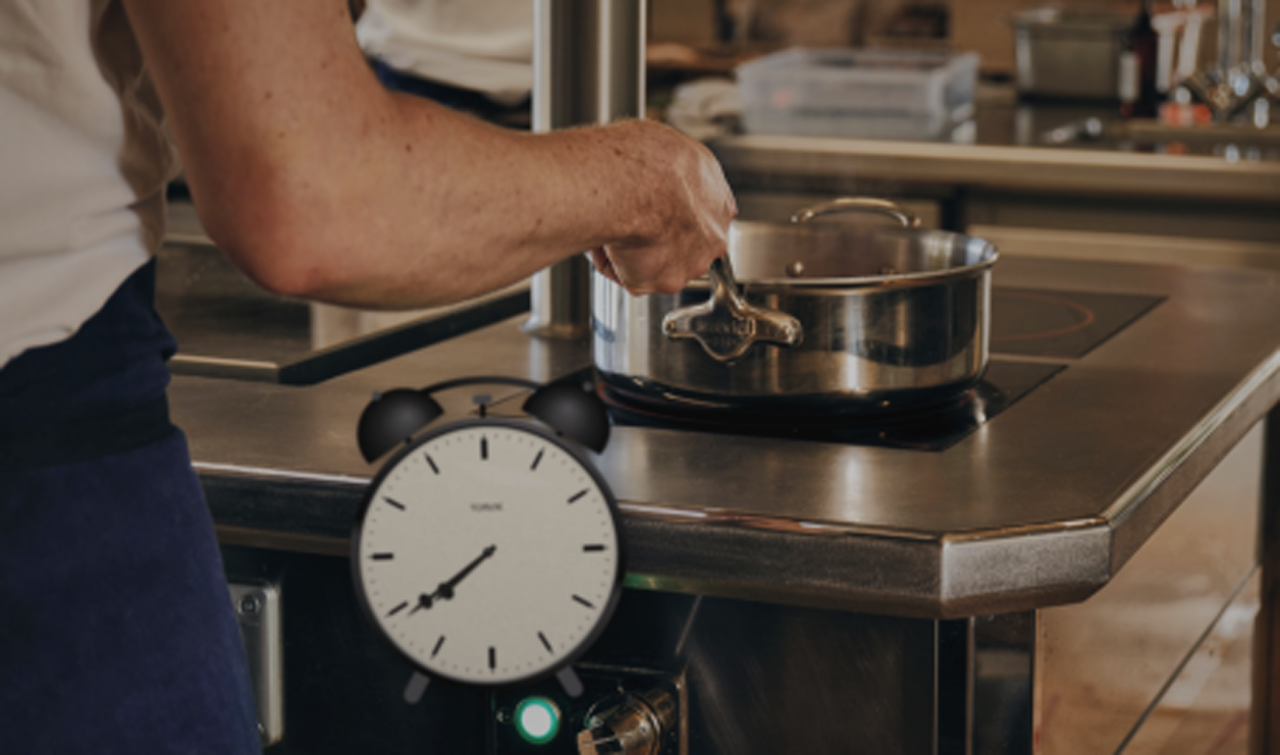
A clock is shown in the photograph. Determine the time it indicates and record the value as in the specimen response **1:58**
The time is **7:39**
